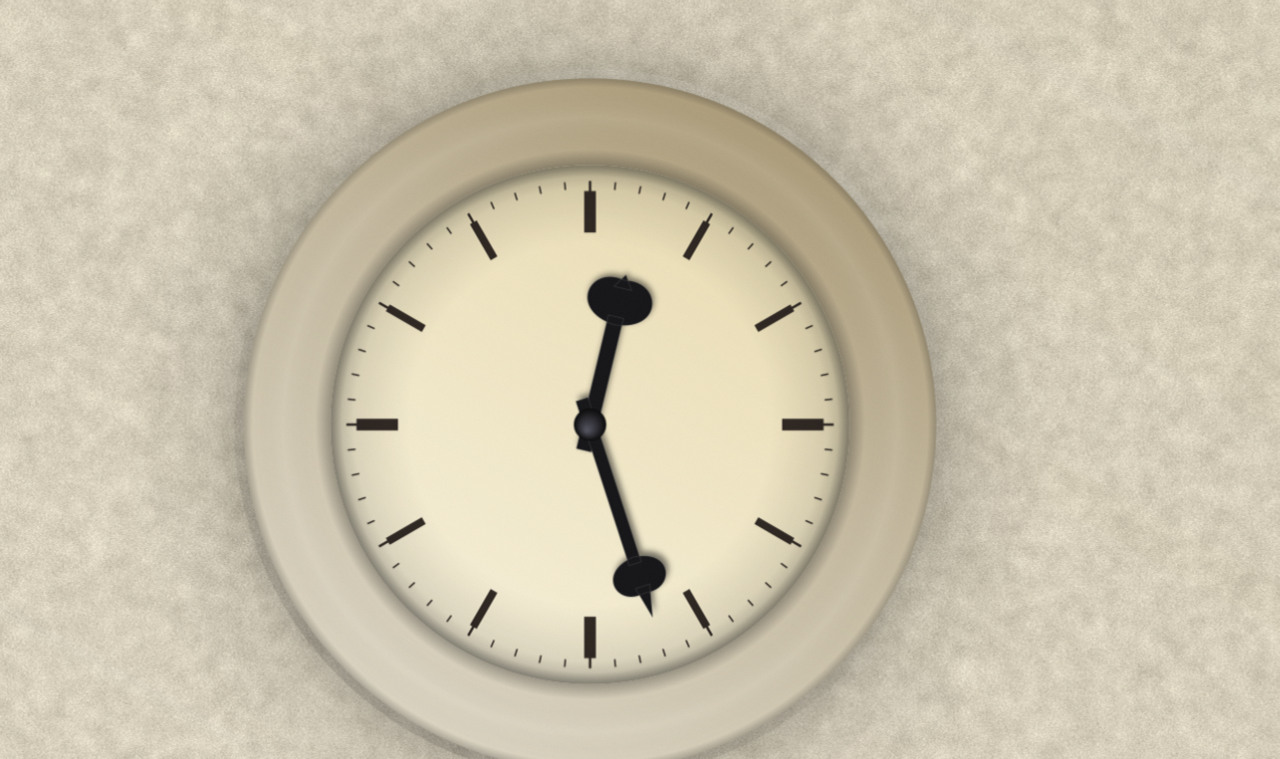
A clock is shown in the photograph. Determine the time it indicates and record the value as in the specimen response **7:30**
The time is **12:27**
